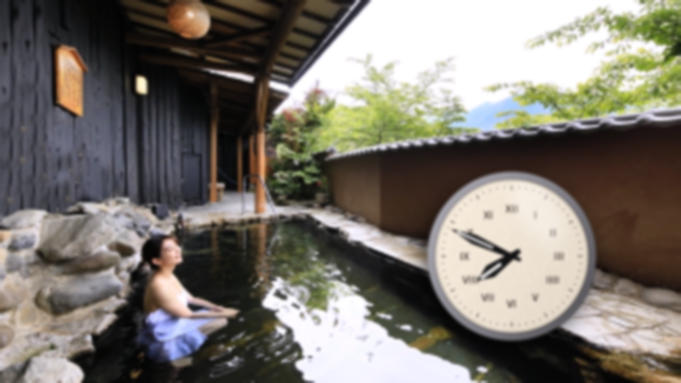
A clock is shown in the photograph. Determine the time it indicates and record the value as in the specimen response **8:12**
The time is **7:49**
